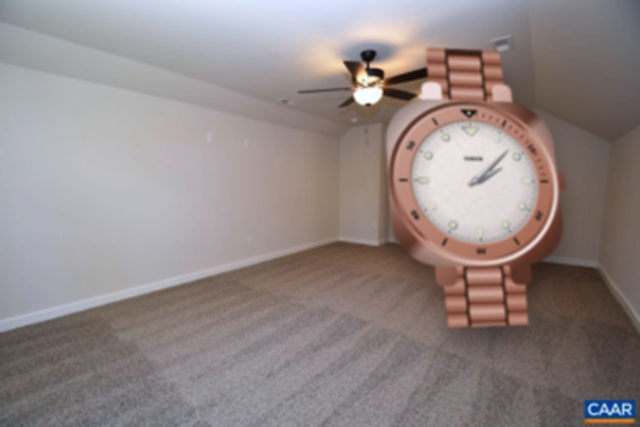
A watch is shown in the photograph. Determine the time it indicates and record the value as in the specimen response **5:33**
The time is **2:08**
